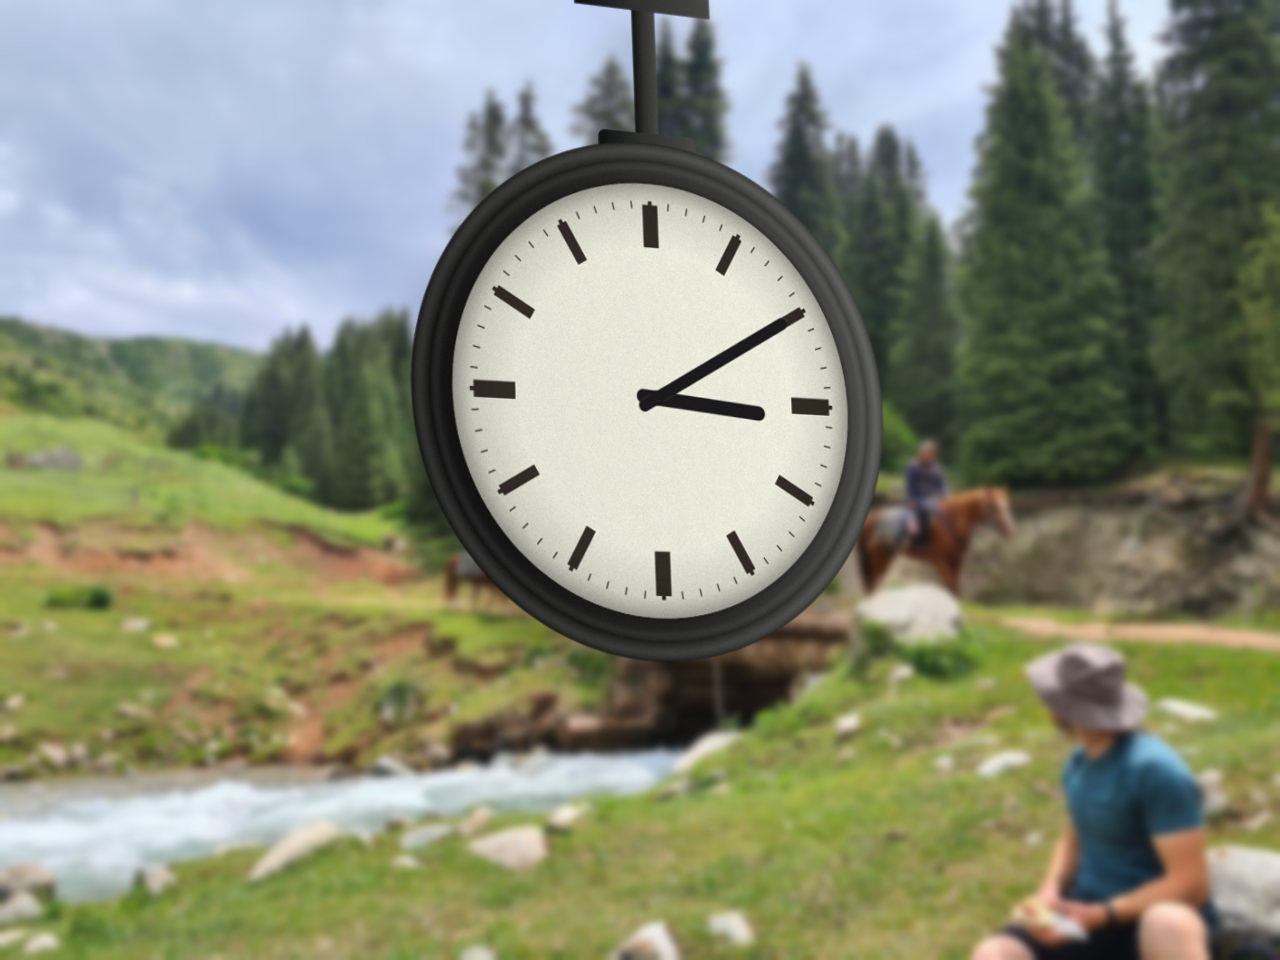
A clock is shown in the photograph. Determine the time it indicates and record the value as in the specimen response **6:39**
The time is **3:10**
